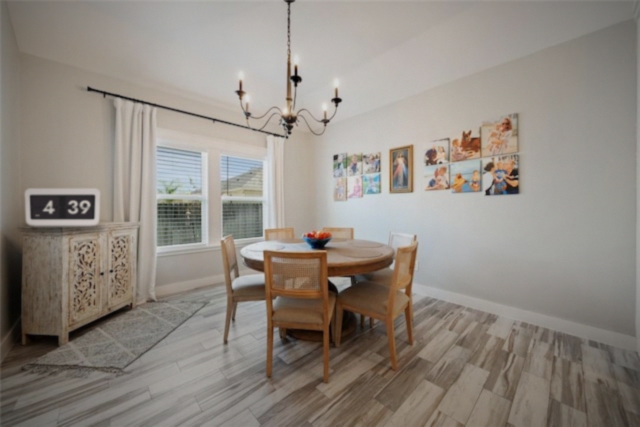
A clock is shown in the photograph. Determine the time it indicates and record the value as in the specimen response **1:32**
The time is **4:39**
